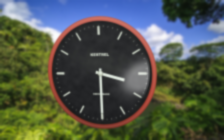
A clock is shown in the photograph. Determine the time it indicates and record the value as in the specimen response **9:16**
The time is **3:30**
